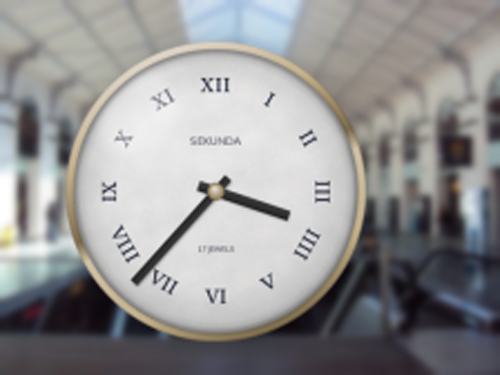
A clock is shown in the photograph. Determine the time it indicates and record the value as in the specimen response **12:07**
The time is **3:37**
